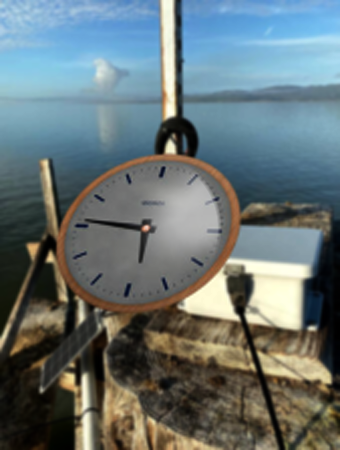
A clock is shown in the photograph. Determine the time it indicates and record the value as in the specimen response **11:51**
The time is **5:46**
